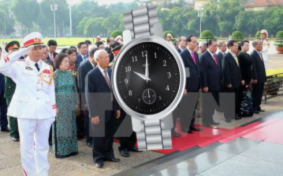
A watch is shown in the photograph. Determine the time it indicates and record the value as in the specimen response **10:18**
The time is **10:01**
